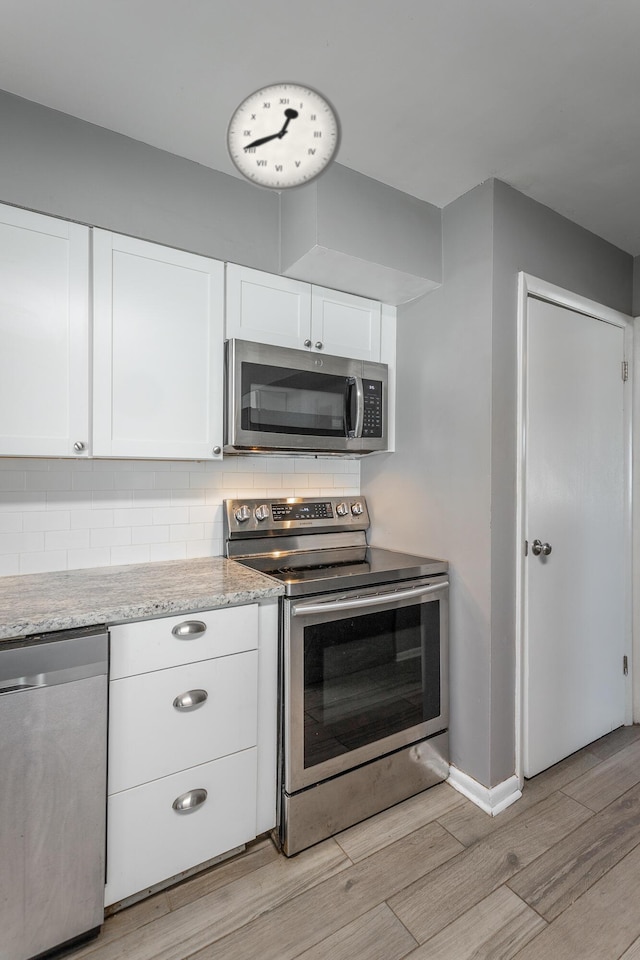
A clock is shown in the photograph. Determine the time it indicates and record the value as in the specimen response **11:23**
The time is **12:41**
